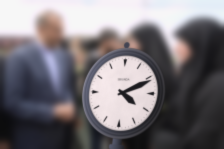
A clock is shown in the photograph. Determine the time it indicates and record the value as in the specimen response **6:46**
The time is **4:11**
